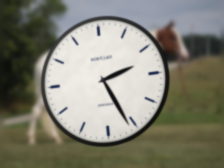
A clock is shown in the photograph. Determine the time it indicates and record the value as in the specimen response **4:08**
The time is **2:26**
